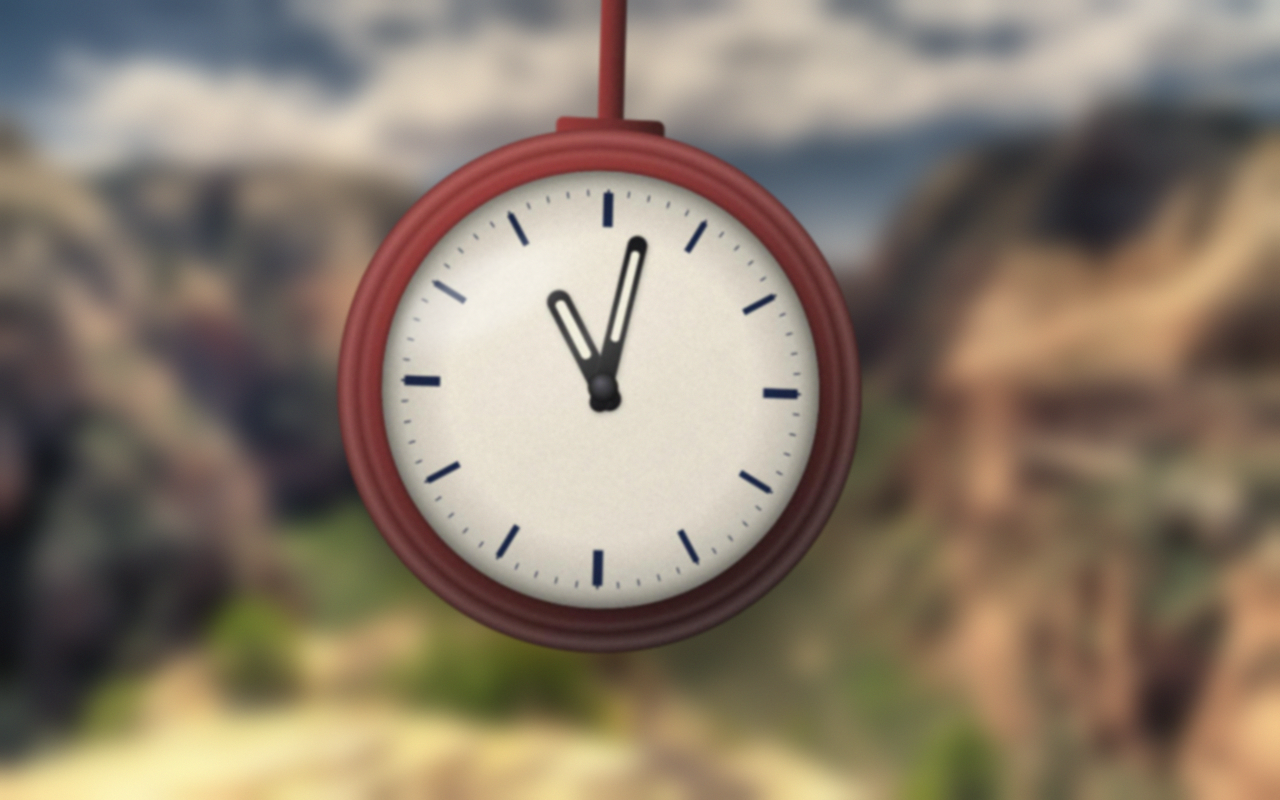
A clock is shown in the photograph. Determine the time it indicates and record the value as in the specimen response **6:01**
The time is **11:02**
